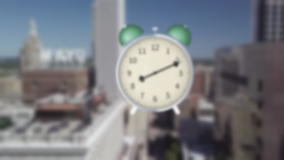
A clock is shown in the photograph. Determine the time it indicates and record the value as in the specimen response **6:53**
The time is **8:11**
